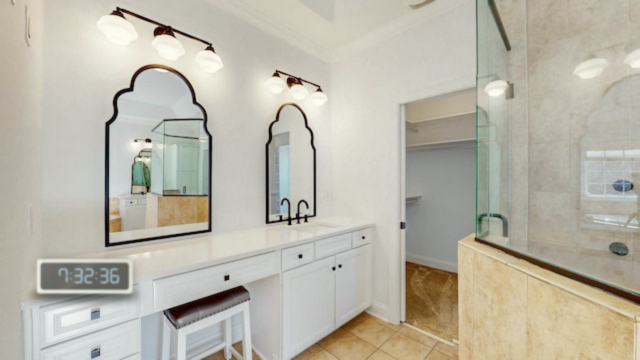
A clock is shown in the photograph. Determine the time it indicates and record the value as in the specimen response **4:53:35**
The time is **7:32:36**
